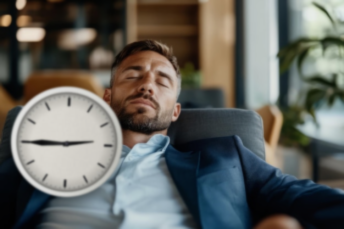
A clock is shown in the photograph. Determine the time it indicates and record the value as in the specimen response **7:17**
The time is **2:45**
